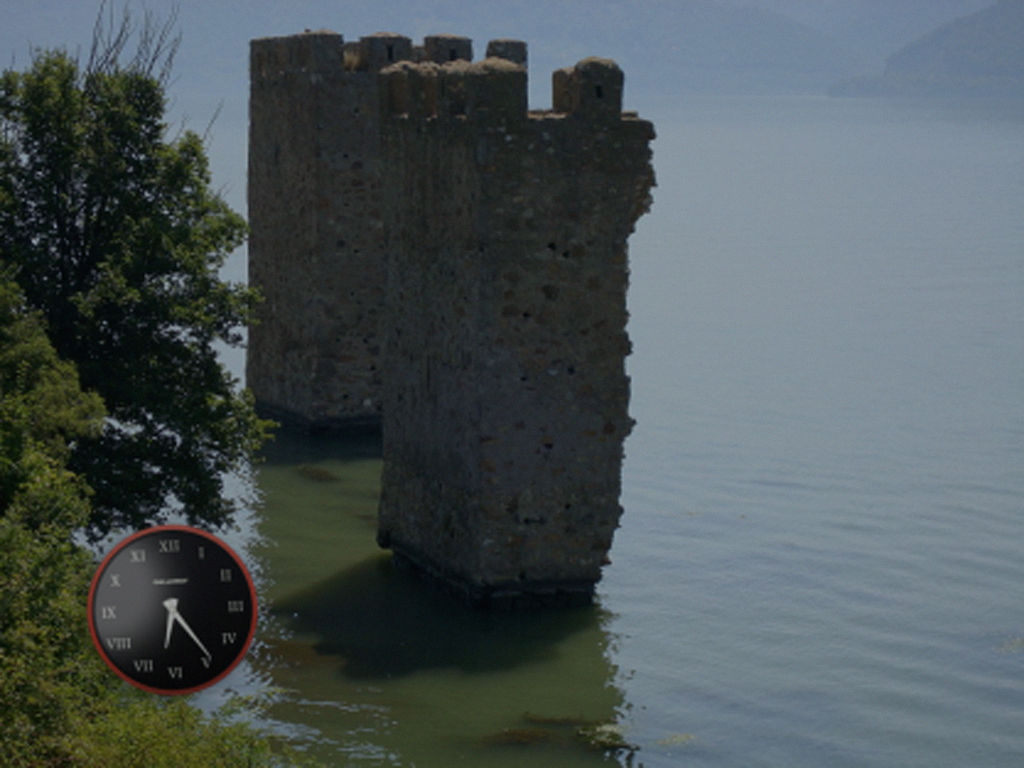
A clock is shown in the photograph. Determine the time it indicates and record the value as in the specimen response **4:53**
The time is **6:24**
